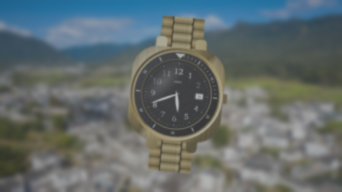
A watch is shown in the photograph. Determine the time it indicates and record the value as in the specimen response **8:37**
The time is **5:41**
